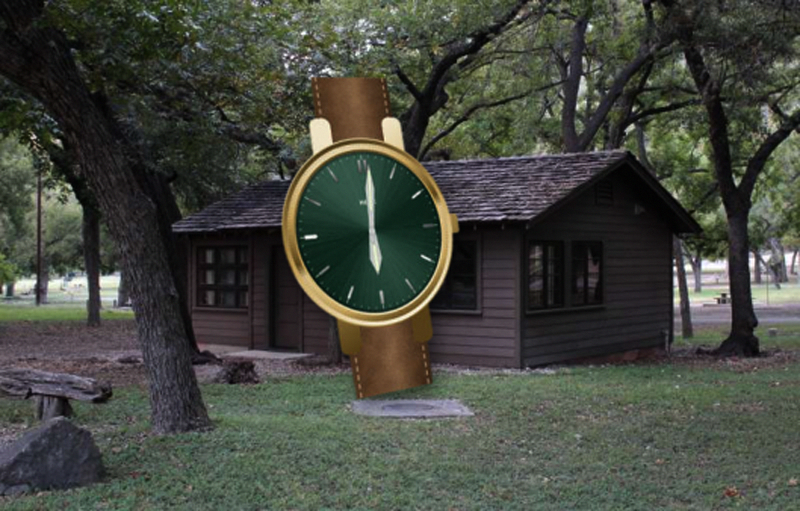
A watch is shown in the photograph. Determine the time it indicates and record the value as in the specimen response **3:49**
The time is **6:01**
